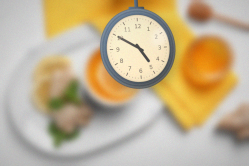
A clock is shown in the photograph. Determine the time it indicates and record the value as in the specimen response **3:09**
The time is **4:50**
